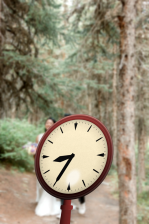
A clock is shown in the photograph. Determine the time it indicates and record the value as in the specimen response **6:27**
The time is **8:35**
